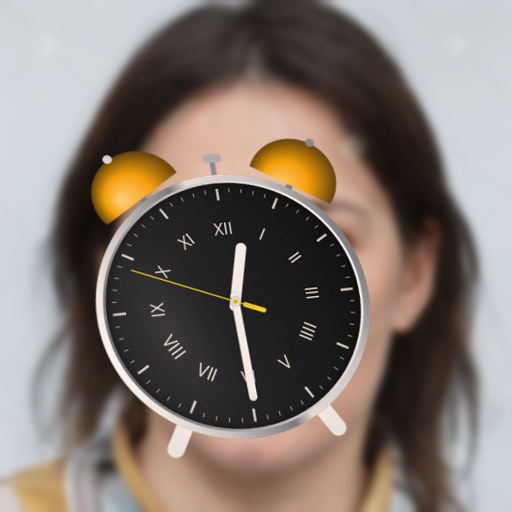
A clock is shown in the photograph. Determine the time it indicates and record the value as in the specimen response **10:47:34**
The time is **12:29:49**
